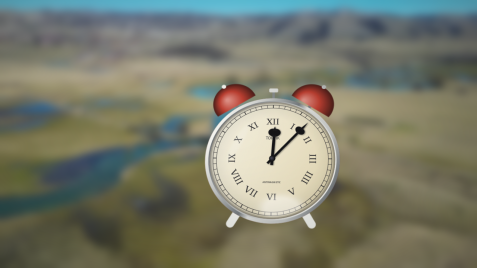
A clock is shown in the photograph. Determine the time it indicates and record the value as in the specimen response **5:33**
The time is **12:07**
